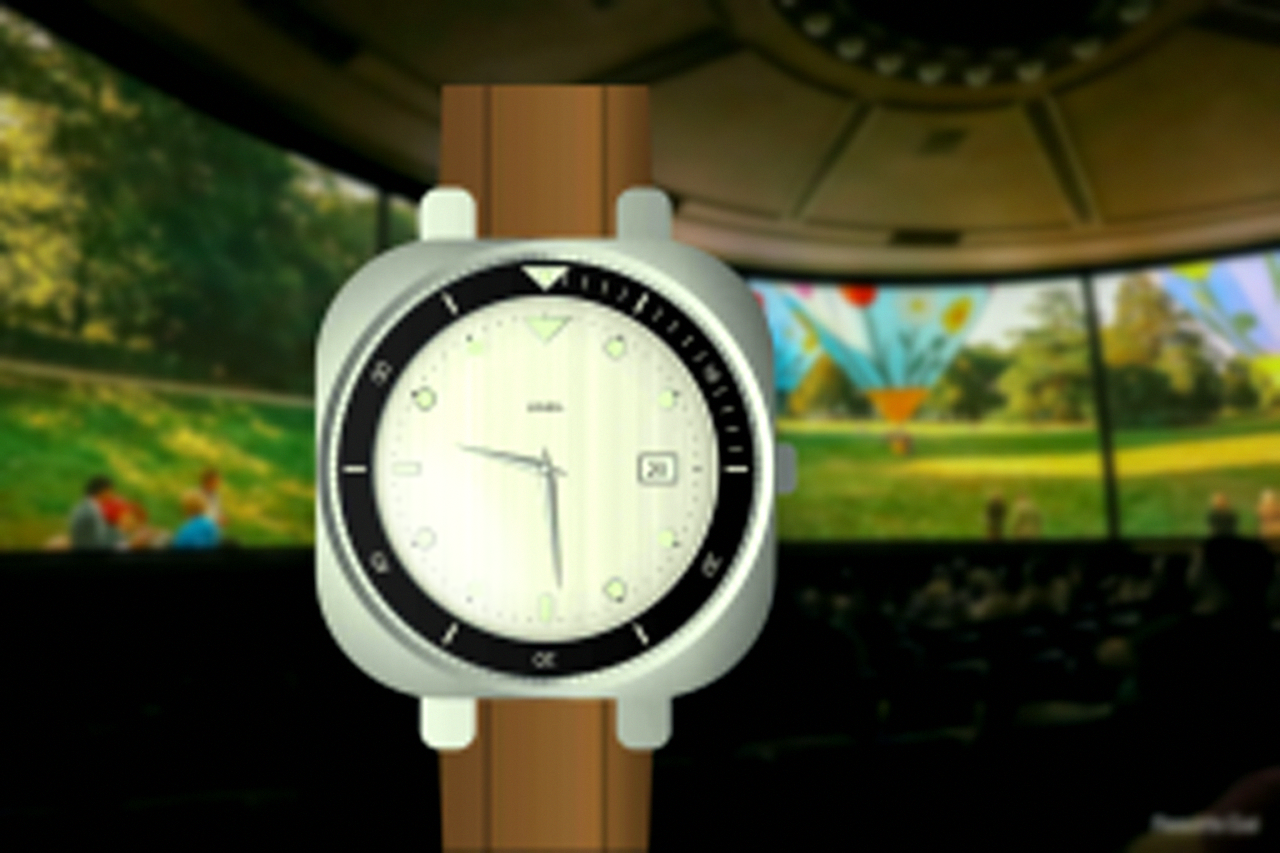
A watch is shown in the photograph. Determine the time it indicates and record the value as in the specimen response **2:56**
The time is **9:29**
